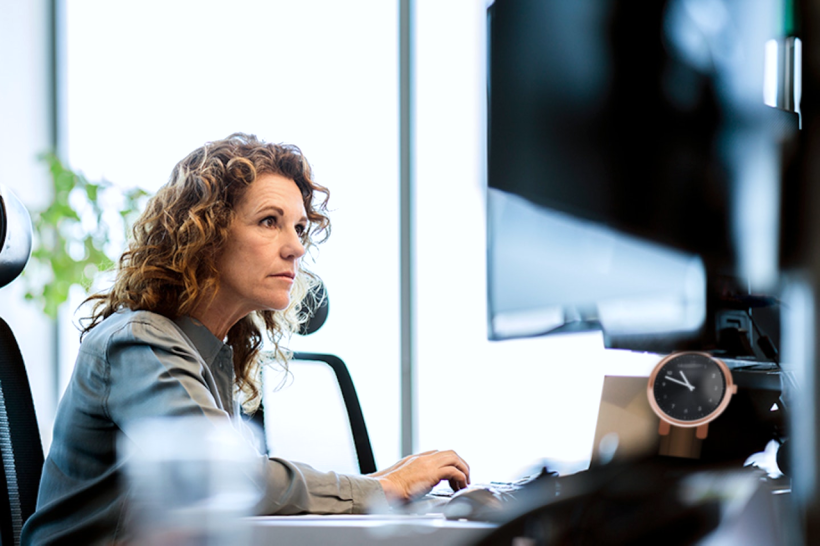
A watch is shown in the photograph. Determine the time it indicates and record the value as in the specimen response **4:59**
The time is **10:48**
